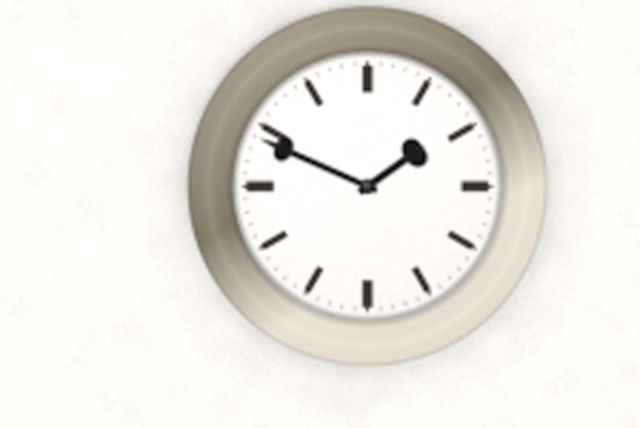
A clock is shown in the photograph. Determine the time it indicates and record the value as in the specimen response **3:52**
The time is **1:49**
